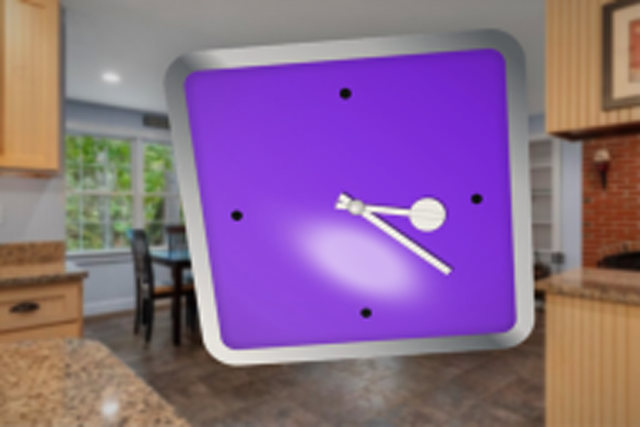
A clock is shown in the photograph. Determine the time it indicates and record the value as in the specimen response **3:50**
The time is **3:22**
